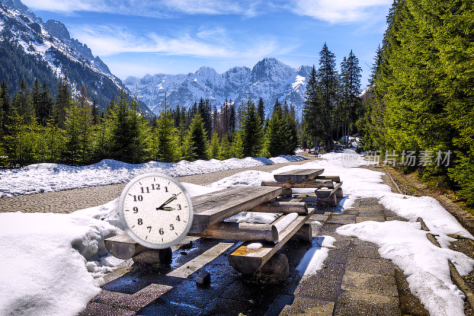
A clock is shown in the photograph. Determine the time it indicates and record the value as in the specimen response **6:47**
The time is **3:10**
